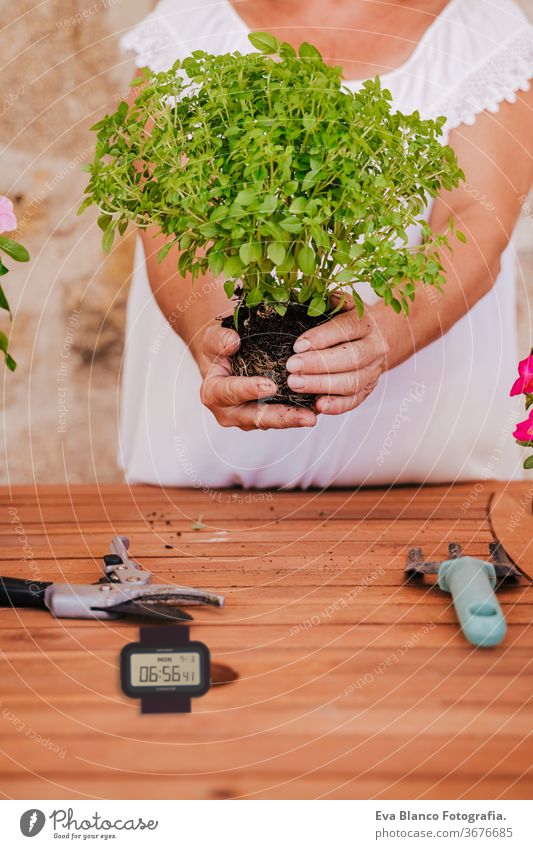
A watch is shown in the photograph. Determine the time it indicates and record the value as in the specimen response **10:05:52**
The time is **6:56:41**
